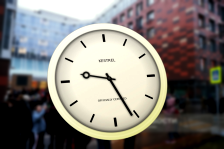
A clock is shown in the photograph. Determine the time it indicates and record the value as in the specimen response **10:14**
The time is **9:26**
